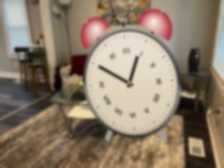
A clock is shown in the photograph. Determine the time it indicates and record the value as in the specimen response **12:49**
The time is **12:50**
